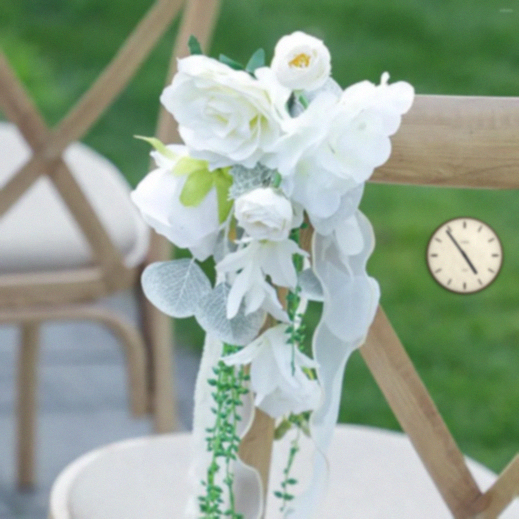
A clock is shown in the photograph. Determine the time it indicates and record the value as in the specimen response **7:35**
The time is **4:54**
